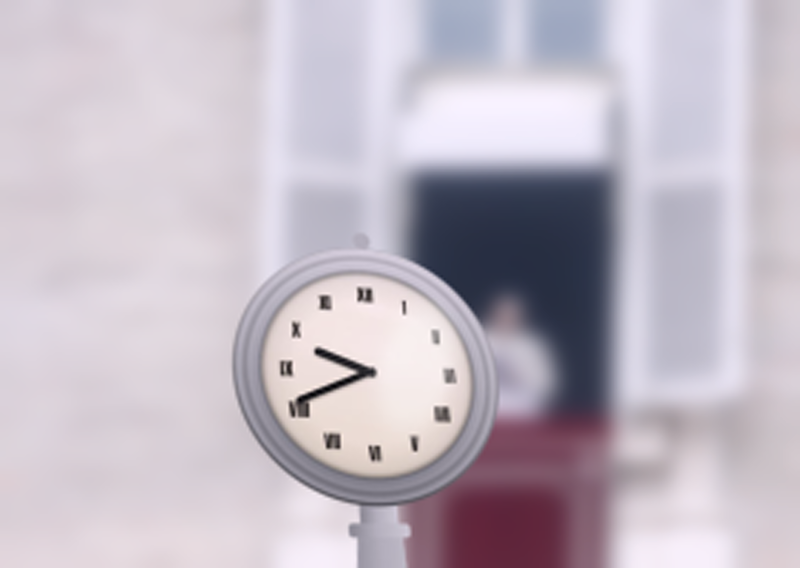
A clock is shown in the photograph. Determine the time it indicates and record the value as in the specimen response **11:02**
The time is **9:41**
